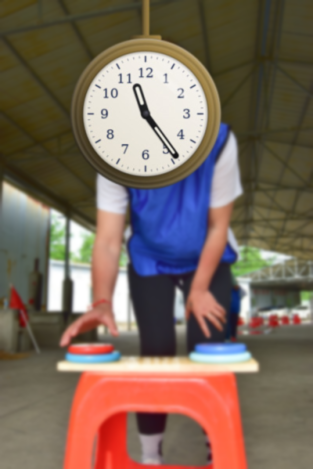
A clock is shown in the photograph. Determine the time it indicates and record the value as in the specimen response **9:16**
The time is **11:24**
